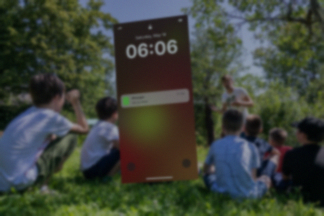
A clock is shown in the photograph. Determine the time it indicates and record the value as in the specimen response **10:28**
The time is **6:06**
